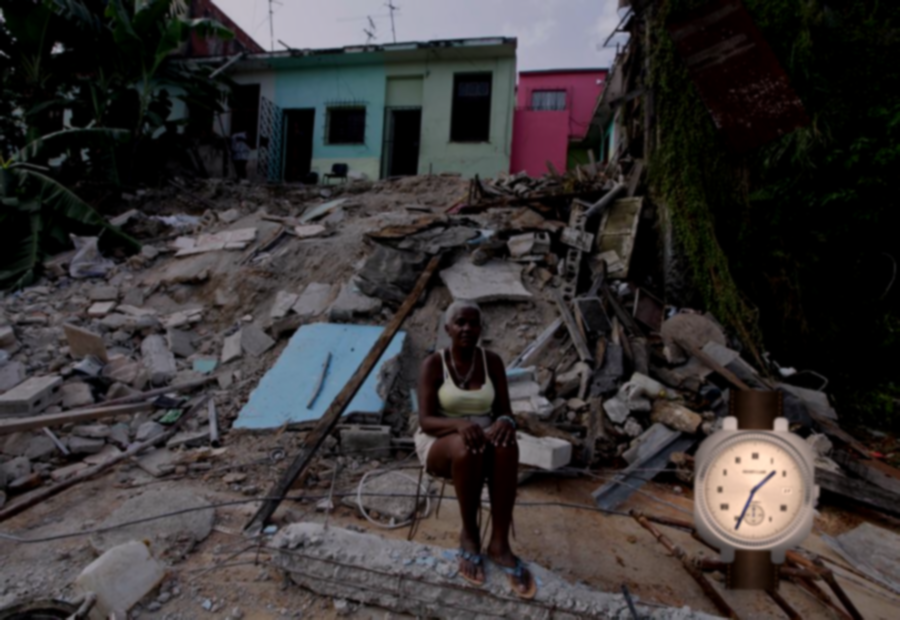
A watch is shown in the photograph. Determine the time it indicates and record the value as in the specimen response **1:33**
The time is **1:34**
